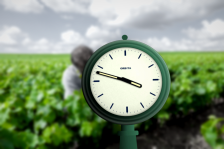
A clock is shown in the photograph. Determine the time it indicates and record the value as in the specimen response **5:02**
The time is **3:48**
